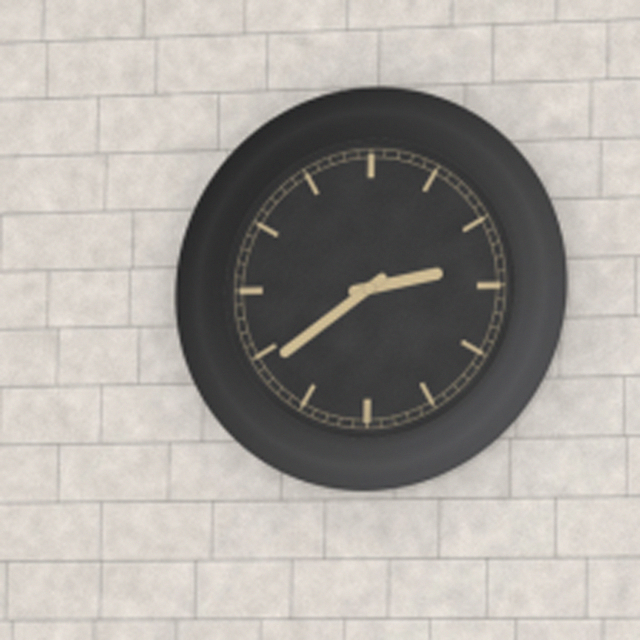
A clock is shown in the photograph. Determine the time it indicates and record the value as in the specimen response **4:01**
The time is **2:39**
